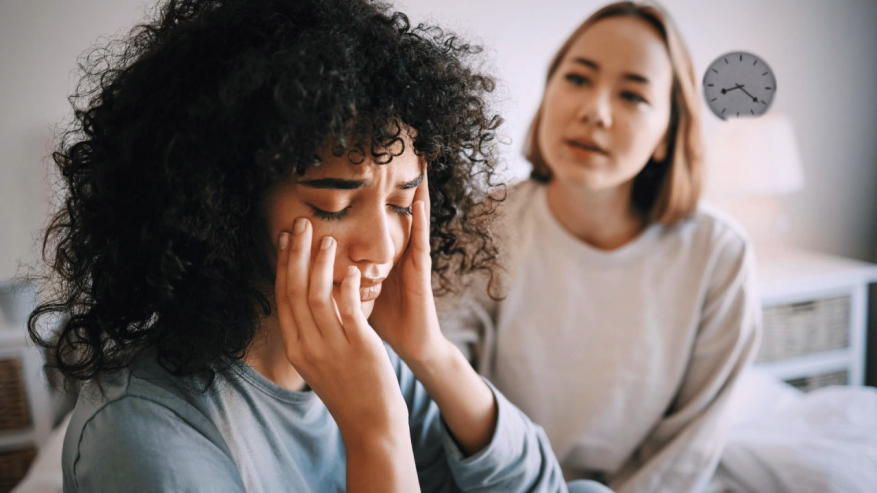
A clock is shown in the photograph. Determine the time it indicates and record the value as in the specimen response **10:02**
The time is **8:21**
